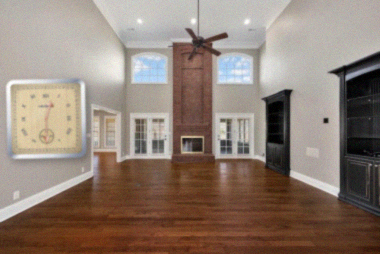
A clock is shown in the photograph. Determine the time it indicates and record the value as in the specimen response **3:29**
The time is **12:30**
